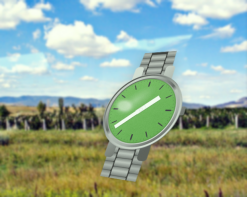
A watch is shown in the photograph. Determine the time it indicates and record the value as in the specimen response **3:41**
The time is **1:38**
